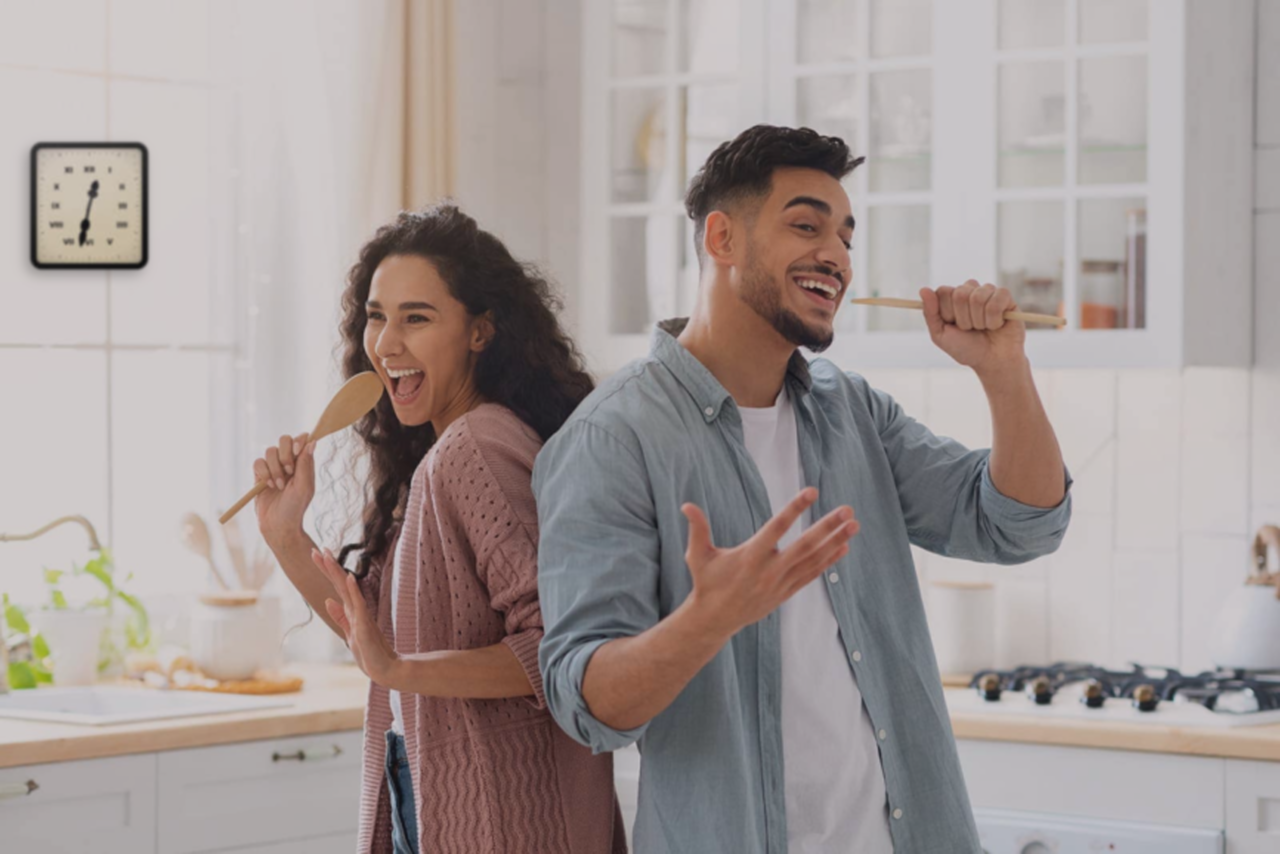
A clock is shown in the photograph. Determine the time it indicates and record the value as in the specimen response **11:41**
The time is **12:32**
